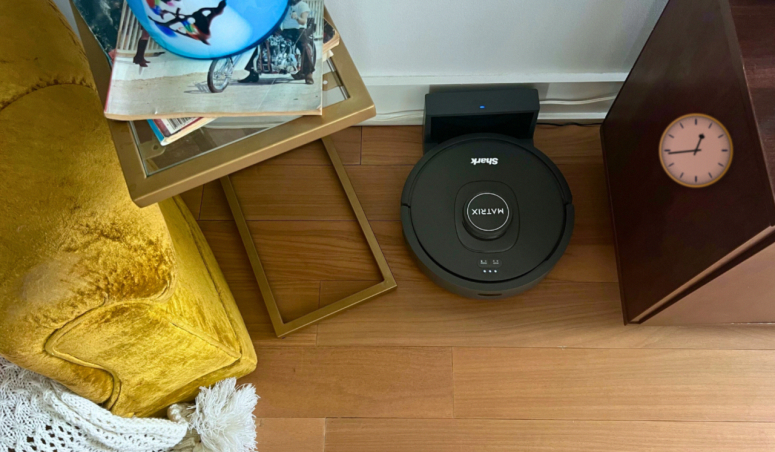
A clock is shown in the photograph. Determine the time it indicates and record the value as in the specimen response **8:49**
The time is **12:44**
